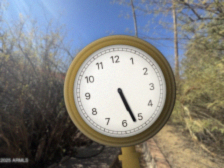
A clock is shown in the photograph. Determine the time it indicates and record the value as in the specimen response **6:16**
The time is **5:27**
